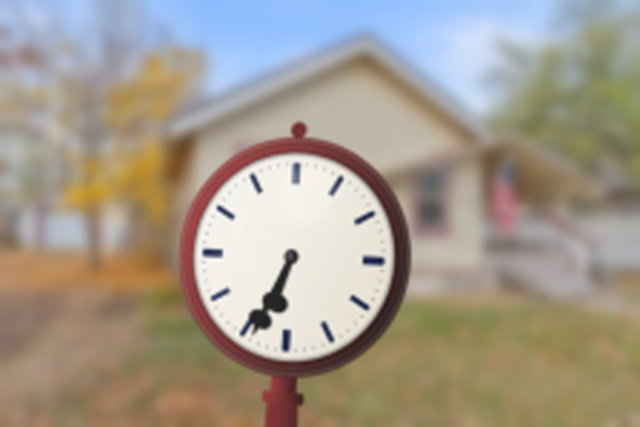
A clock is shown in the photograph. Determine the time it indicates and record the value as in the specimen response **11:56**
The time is **6:34**
